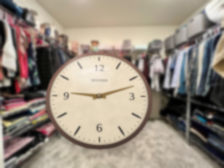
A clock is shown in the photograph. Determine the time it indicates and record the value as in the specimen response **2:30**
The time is **9:12**
